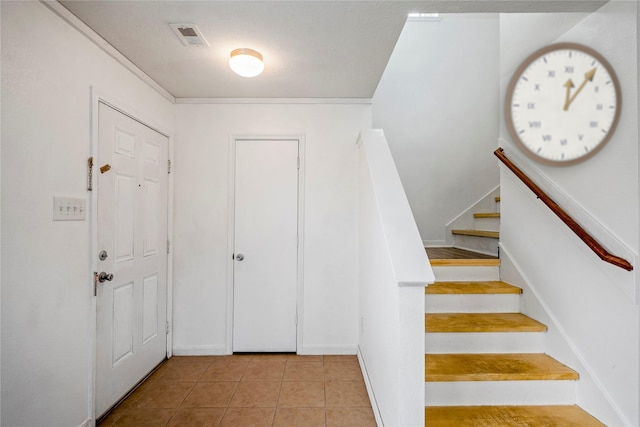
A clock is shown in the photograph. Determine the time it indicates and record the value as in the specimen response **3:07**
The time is **12:06**
